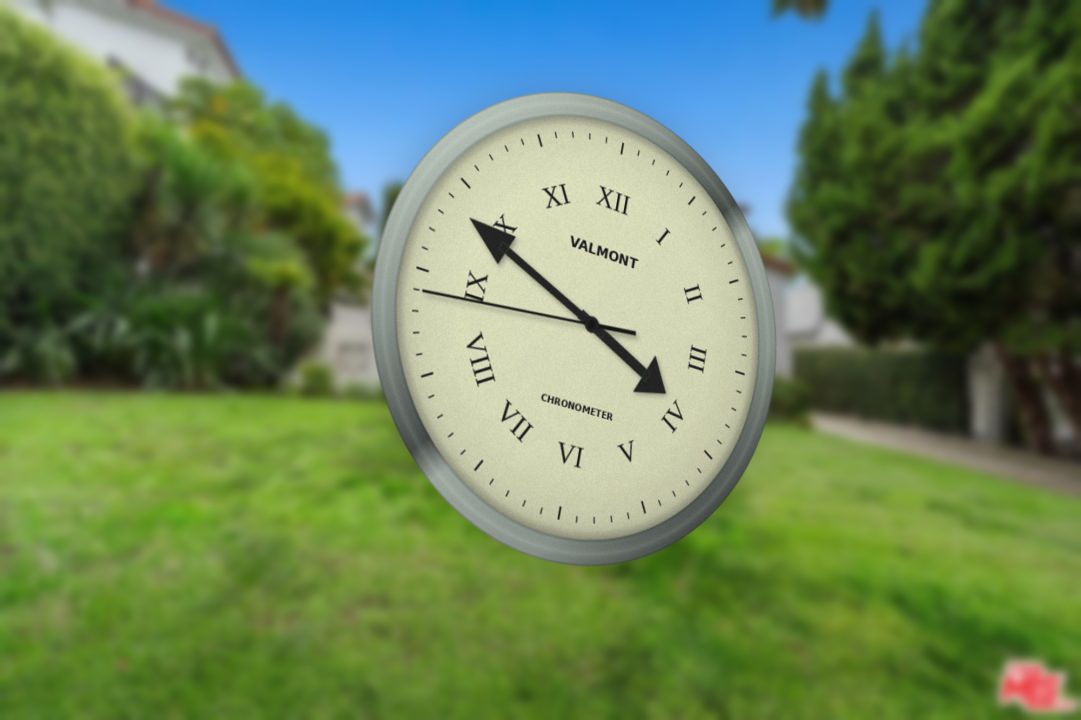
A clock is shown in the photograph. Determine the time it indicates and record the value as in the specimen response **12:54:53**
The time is **3:48:44**
